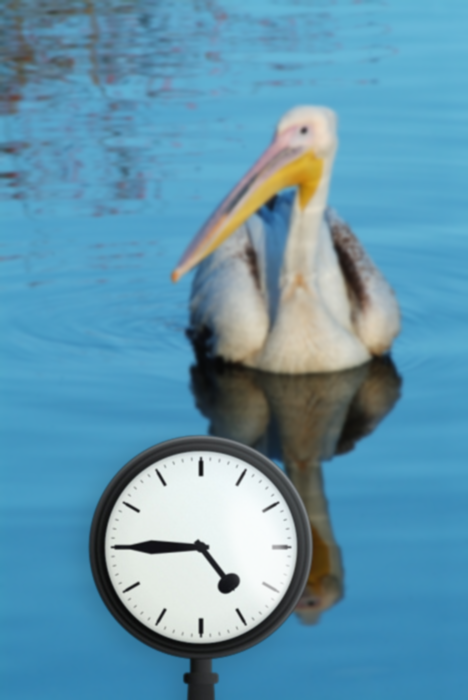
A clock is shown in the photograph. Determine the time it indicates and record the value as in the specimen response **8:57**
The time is **4:45**
